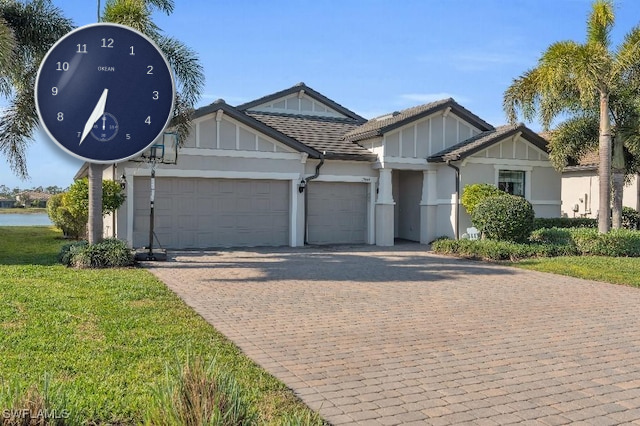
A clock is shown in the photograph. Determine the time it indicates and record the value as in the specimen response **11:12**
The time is **6:34**
